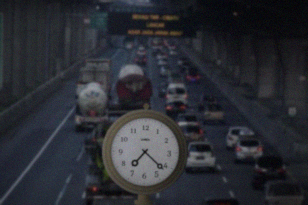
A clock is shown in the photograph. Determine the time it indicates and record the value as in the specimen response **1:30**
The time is **7:22**
